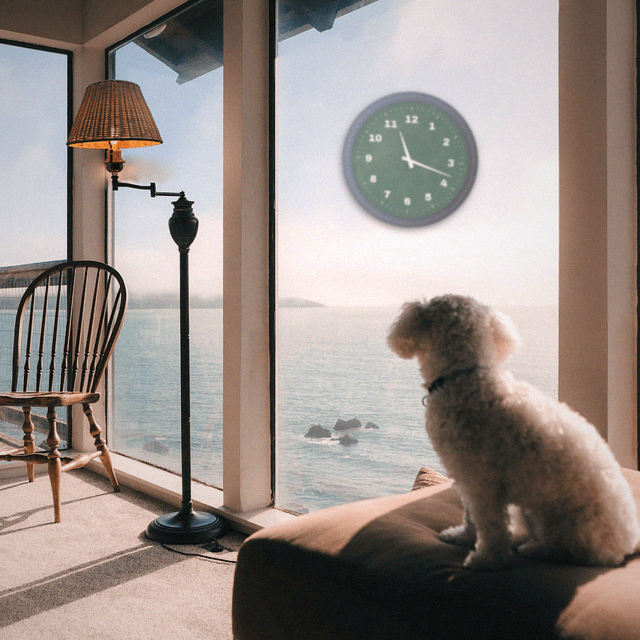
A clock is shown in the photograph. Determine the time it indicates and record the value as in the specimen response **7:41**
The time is **11:18**
